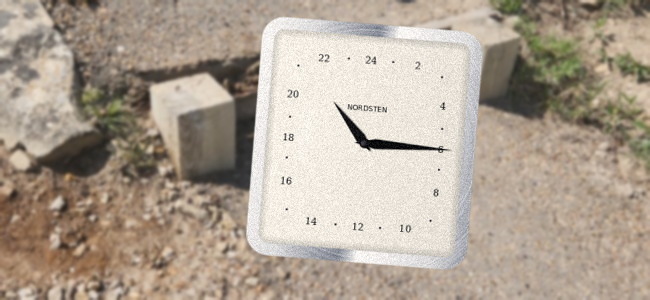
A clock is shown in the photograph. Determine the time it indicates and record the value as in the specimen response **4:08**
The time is **21:15**
